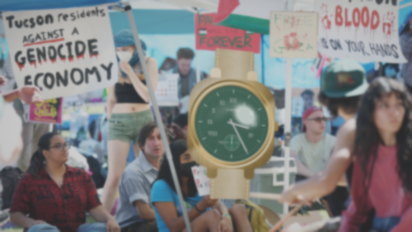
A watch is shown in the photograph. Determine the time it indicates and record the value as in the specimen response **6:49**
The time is **3:25**
